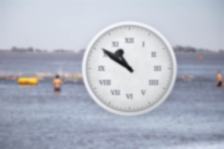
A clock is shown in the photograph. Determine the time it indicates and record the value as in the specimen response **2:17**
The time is **10:51**
